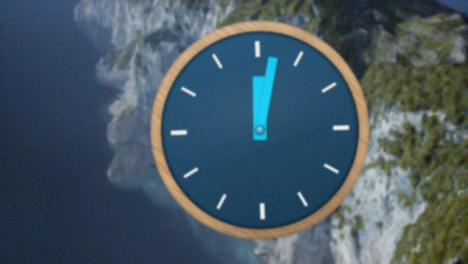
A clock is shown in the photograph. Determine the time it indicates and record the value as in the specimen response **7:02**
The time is **12:02**
